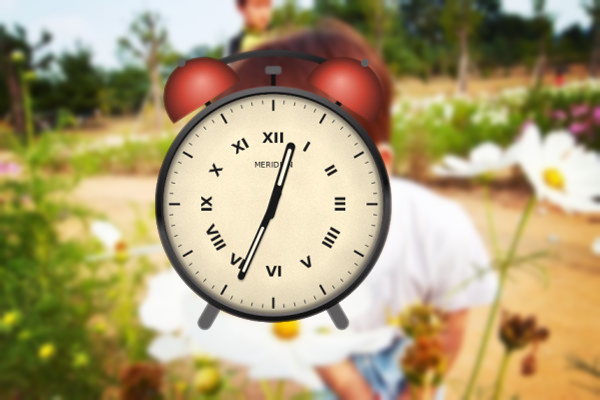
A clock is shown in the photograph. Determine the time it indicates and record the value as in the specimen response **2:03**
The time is **12:34**
